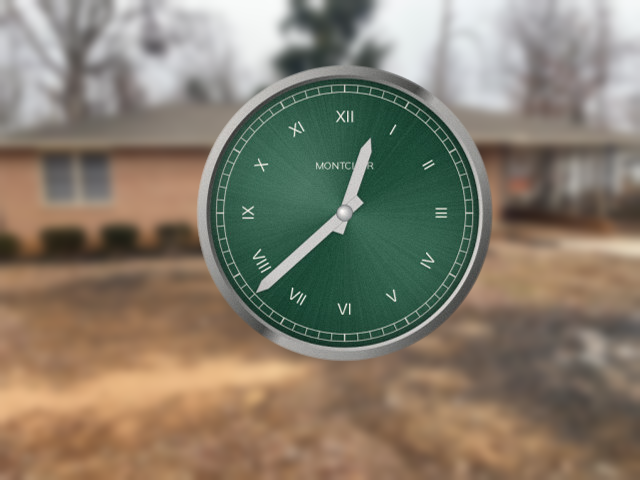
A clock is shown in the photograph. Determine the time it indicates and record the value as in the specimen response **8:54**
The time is **12:38**
